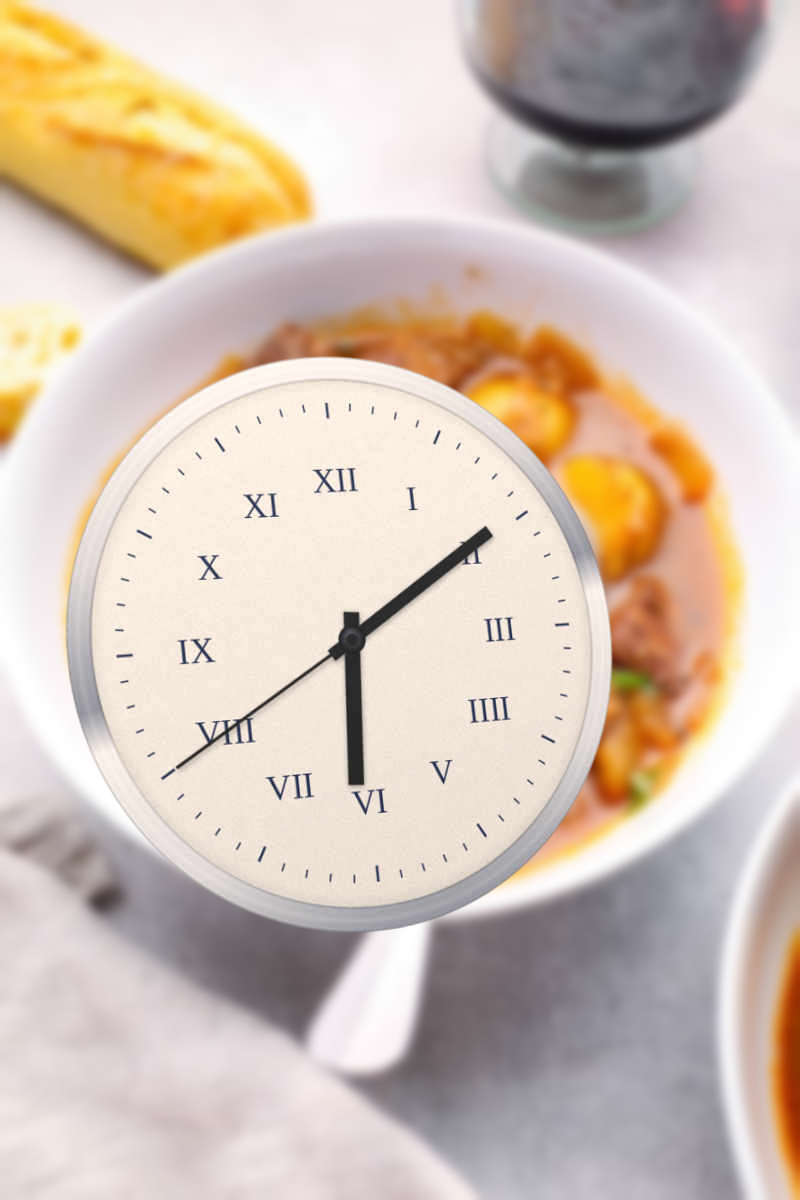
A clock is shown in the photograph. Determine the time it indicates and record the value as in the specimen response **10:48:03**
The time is **6:09:40**
